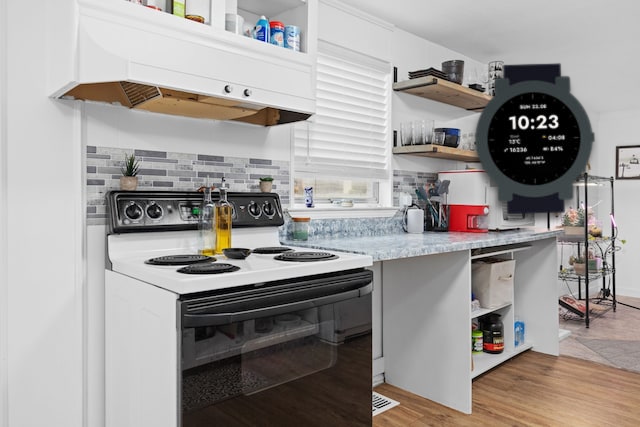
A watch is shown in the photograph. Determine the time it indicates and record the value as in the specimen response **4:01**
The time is **10:23**
